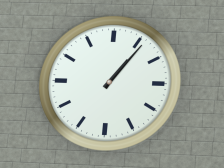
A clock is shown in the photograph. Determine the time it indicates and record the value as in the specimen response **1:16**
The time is **1:06**
